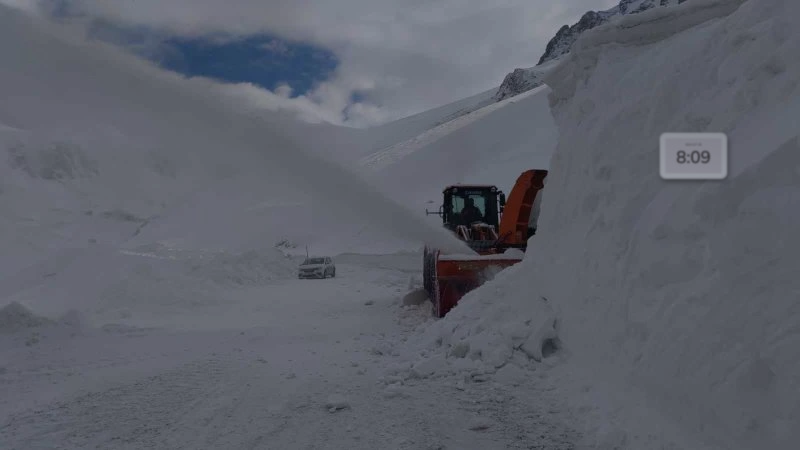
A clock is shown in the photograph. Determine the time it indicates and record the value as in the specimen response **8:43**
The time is **8:09**
